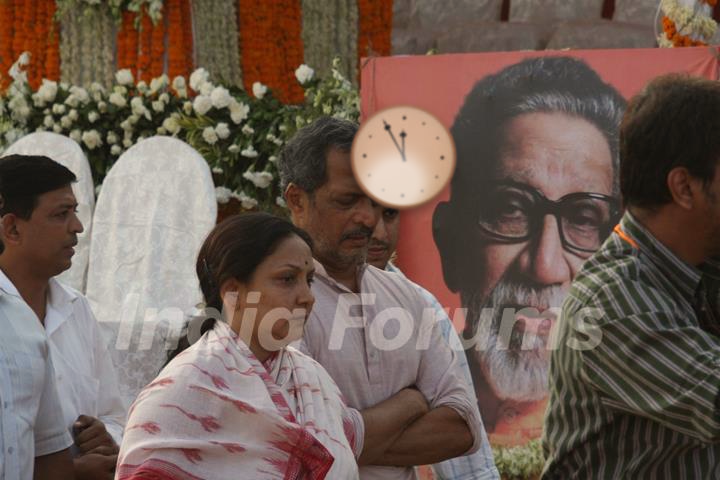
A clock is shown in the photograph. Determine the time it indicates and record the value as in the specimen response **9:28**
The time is **11:55**
